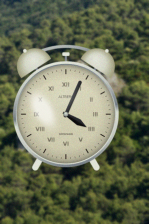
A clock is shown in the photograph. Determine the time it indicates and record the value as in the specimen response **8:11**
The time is **4:04**
